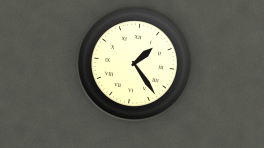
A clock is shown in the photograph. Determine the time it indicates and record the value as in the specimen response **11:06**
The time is **1:23**
